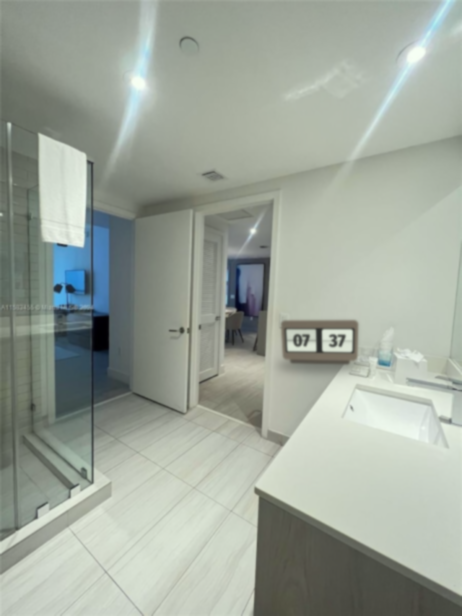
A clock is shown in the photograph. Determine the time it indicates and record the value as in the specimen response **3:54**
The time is **7:37**
